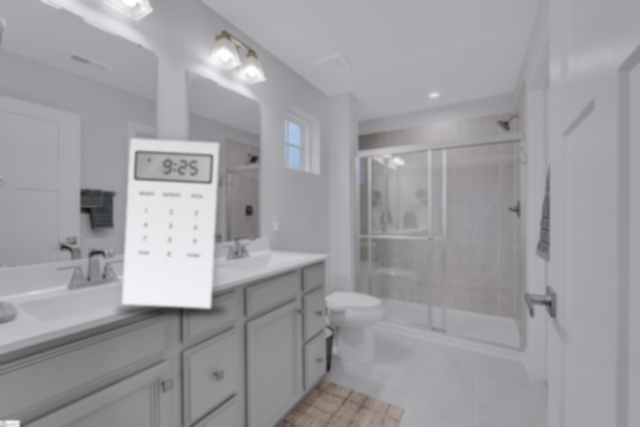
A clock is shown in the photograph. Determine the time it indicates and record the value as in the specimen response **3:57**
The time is **9:25**
